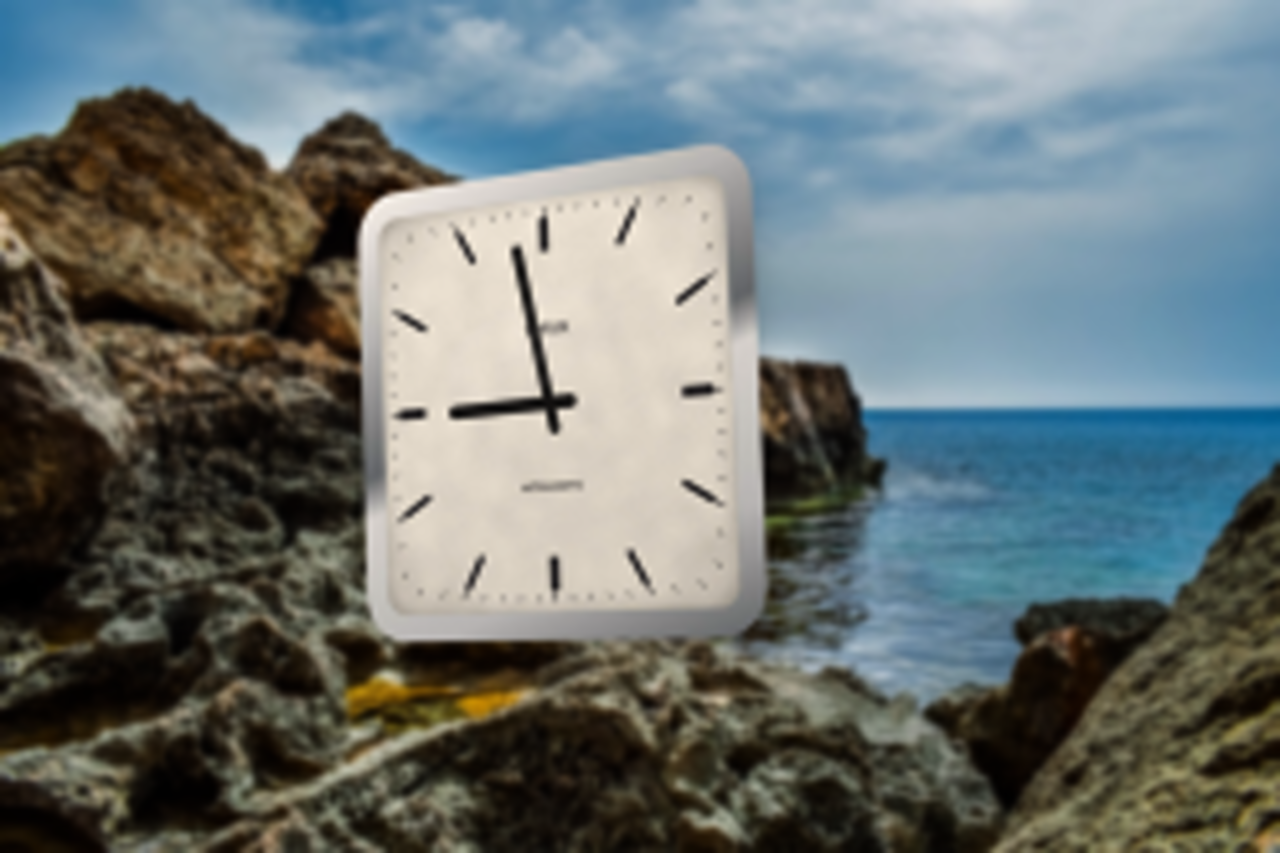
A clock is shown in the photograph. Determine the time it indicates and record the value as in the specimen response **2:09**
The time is **8:58**
